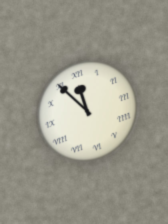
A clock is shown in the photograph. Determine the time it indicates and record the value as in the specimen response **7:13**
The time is **11:55**
